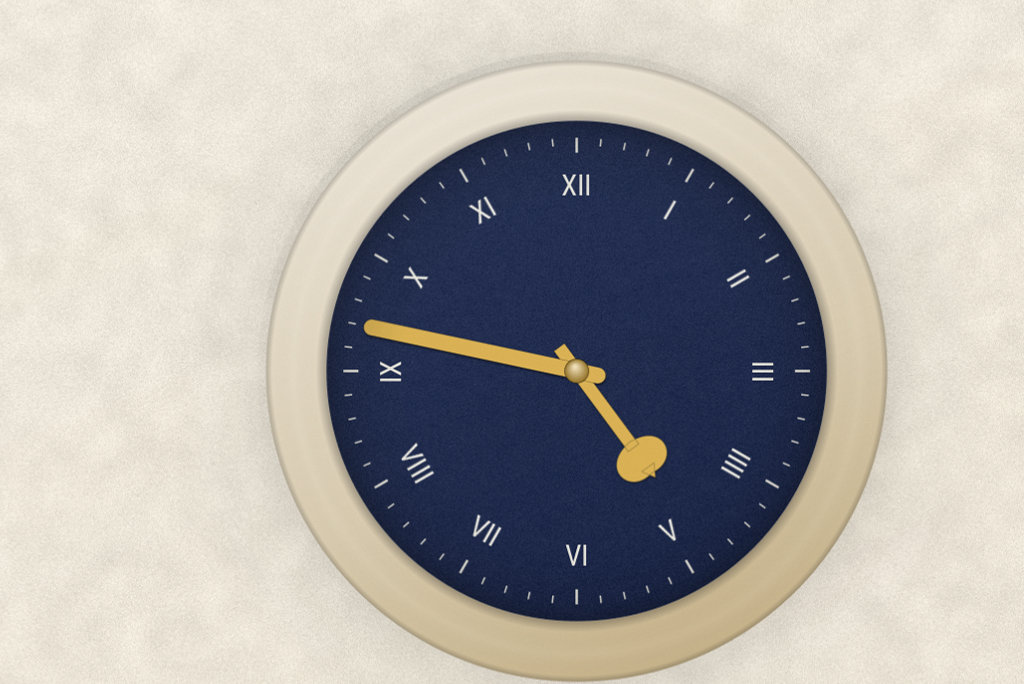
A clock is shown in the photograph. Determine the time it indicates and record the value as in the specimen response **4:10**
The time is **4:47**
